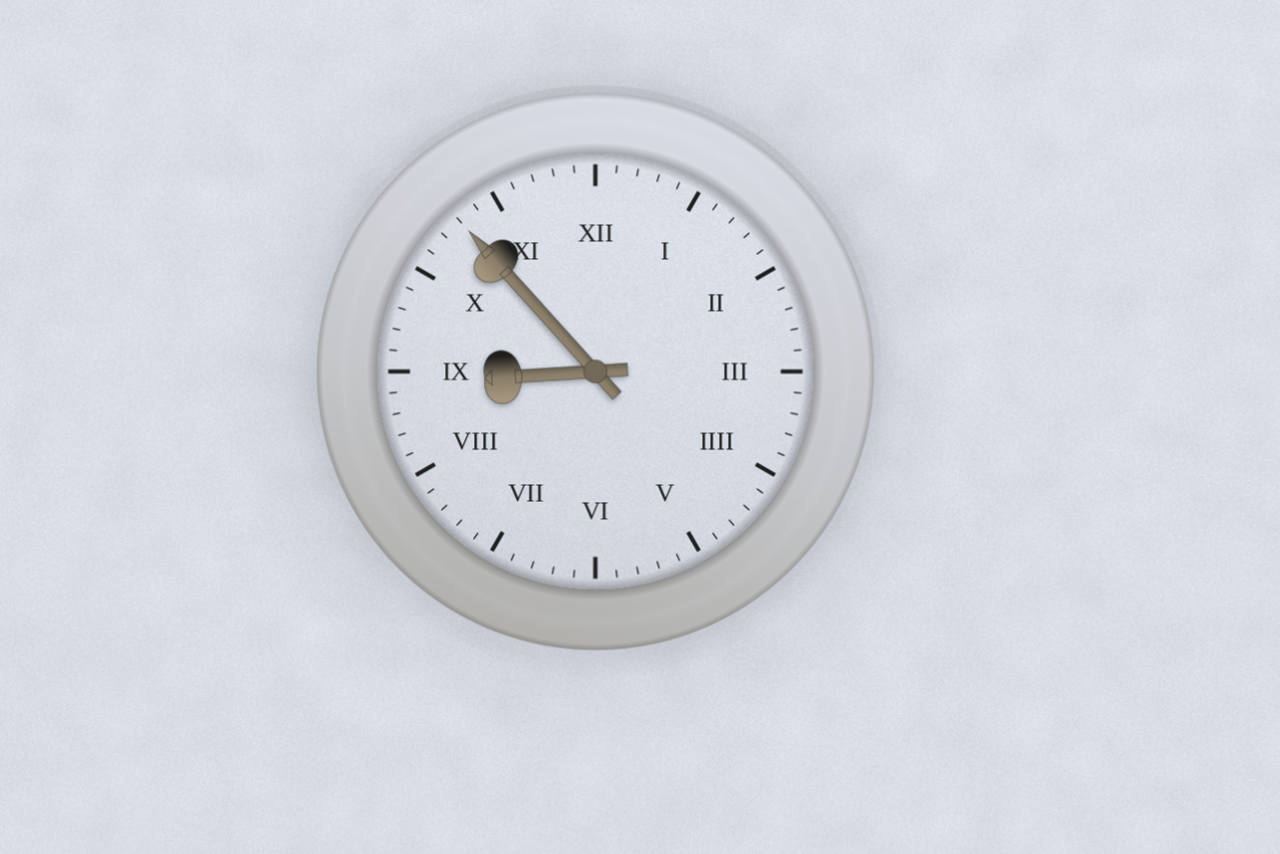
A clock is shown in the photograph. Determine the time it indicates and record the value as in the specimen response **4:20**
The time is **8:53**
